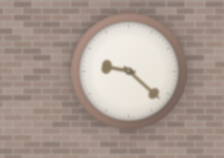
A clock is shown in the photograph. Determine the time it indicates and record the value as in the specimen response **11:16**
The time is **9:22**
